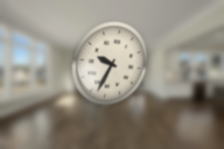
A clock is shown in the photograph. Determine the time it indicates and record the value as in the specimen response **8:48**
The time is **9:33**
